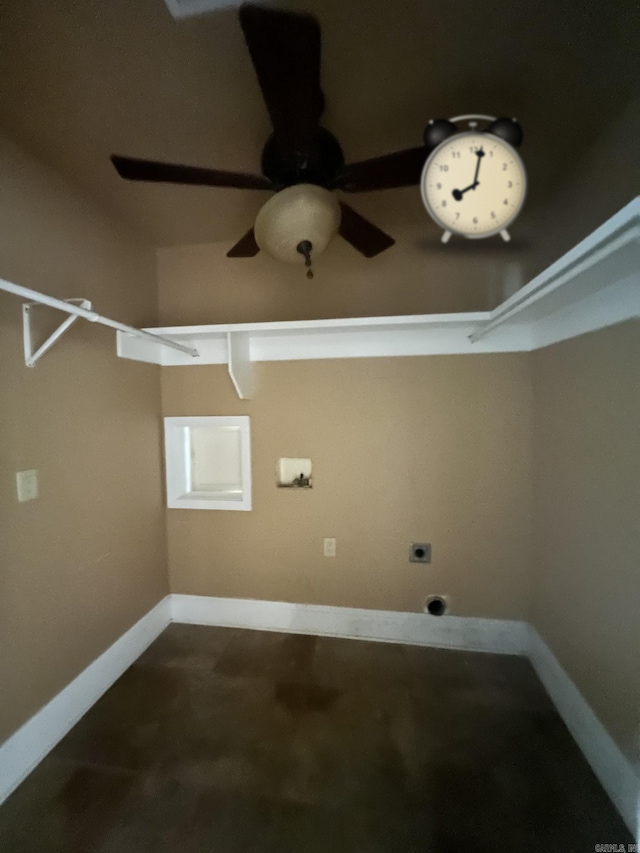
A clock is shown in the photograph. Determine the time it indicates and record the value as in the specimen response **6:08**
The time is **8:02**
